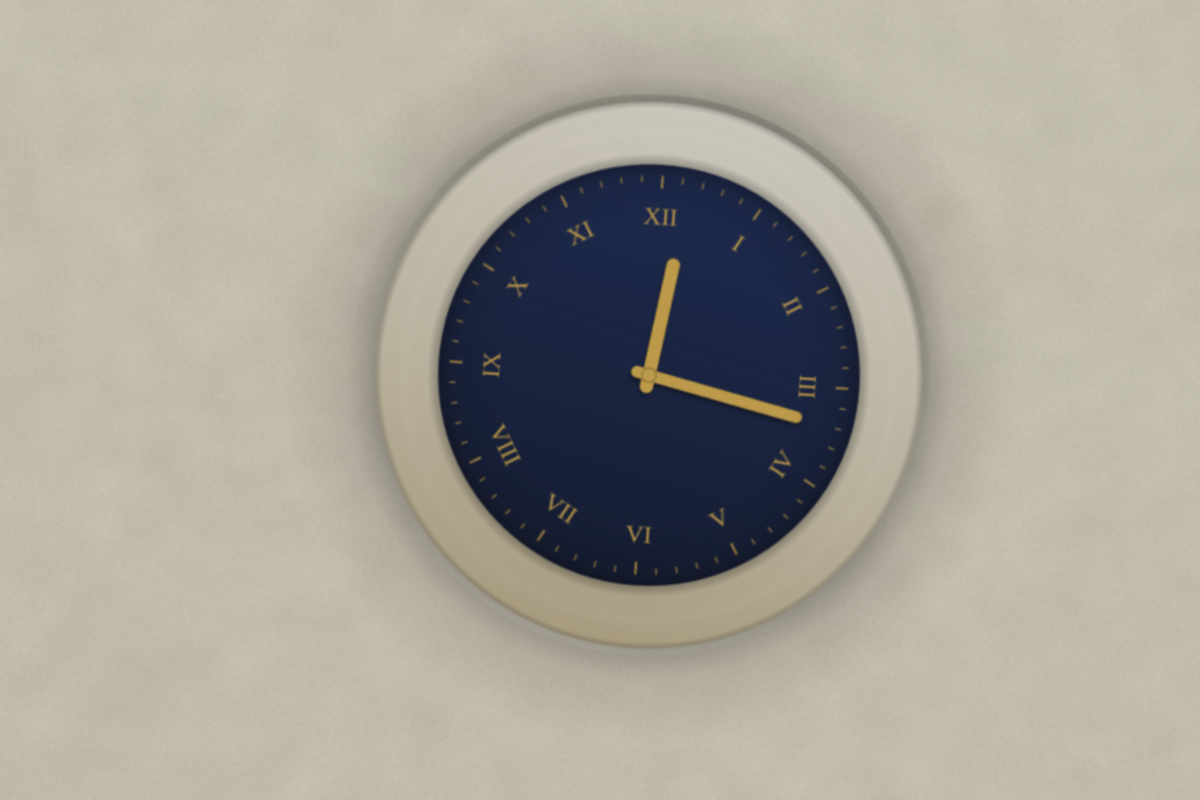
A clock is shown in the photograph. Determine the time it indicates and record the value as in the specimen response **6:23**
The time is **12:17**
